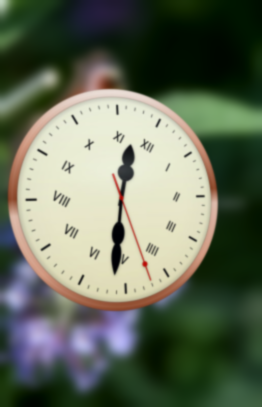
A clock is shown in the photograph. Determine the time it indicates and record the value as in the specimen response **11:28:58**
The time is **11:26:22**
